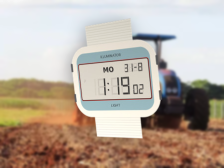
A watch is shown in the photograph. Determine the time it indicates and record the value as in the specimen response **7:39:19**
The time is **1:19:02**
